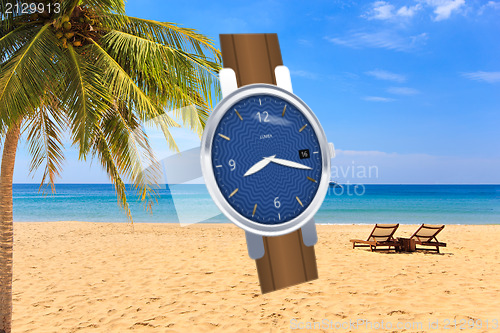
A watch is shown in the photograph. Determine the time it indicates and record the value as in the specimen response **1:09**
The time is **8:18**
